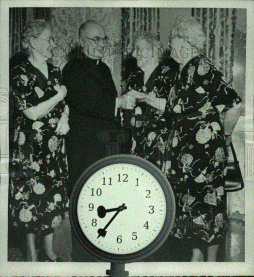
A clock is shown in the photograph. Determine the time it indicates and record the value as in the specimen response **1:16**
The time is **8:36**
